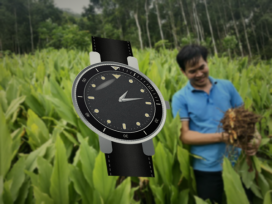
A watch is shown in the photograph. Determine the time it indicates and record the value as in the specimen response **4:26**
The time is **1:13**
